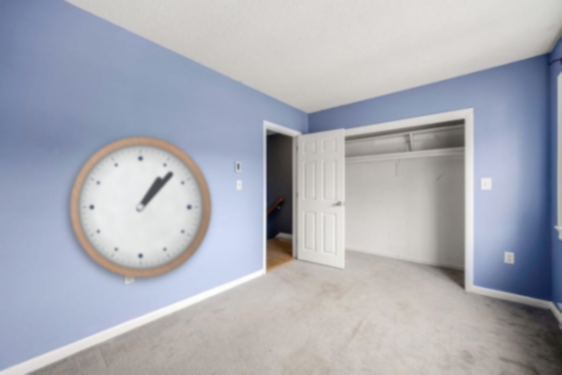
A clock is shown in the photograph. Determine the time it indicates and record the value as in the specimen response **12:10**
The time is **1:07**
